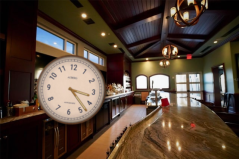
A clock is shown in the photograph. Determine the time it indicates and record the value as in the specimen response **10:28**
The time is **3:23**
